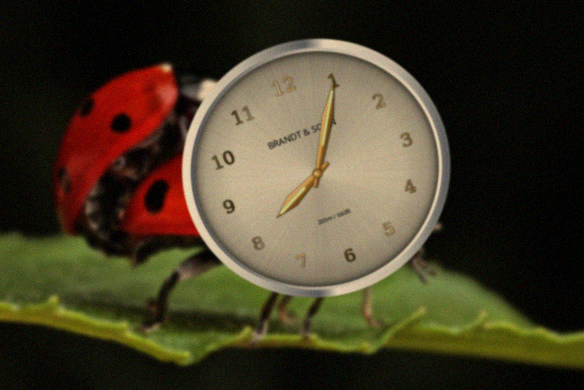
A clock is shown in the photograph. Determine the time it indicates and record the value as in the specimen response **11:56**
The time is **8:05**
